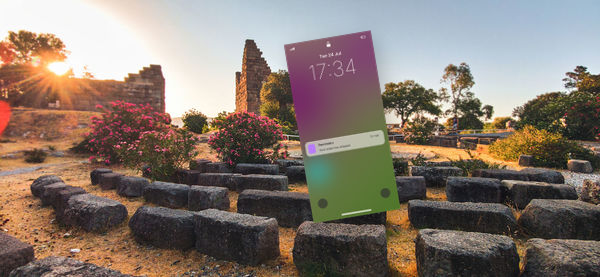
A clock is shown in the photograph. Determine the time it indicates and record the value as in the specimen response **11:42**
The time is **17:34**
